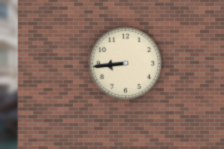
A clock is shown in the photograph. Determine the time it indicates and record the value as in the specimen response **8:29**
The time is **8:44**
